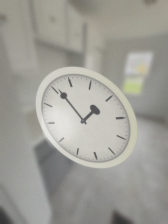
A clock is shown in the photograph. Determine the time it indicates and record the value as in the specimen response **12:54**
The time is **1:56**
